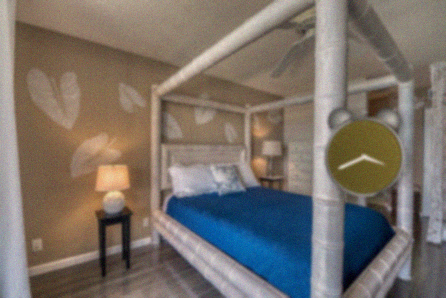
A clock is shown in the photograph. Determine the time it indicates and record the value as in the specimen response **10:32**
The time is **3:41**
